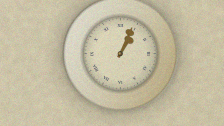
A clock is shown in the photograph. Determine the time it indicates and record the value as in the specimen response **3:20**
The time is **1:04**
